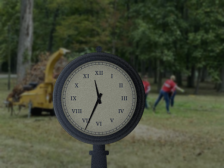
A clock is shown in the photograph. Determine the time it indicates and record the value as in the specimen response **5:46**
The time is **11:34**
